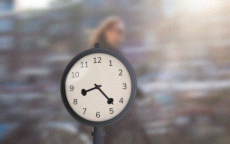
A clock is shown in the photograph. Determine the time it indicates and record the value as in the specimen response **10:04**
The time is **8:23**
